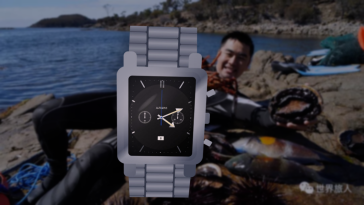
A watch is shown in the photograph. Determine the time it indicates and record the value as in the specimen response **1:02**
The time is **4:11**
